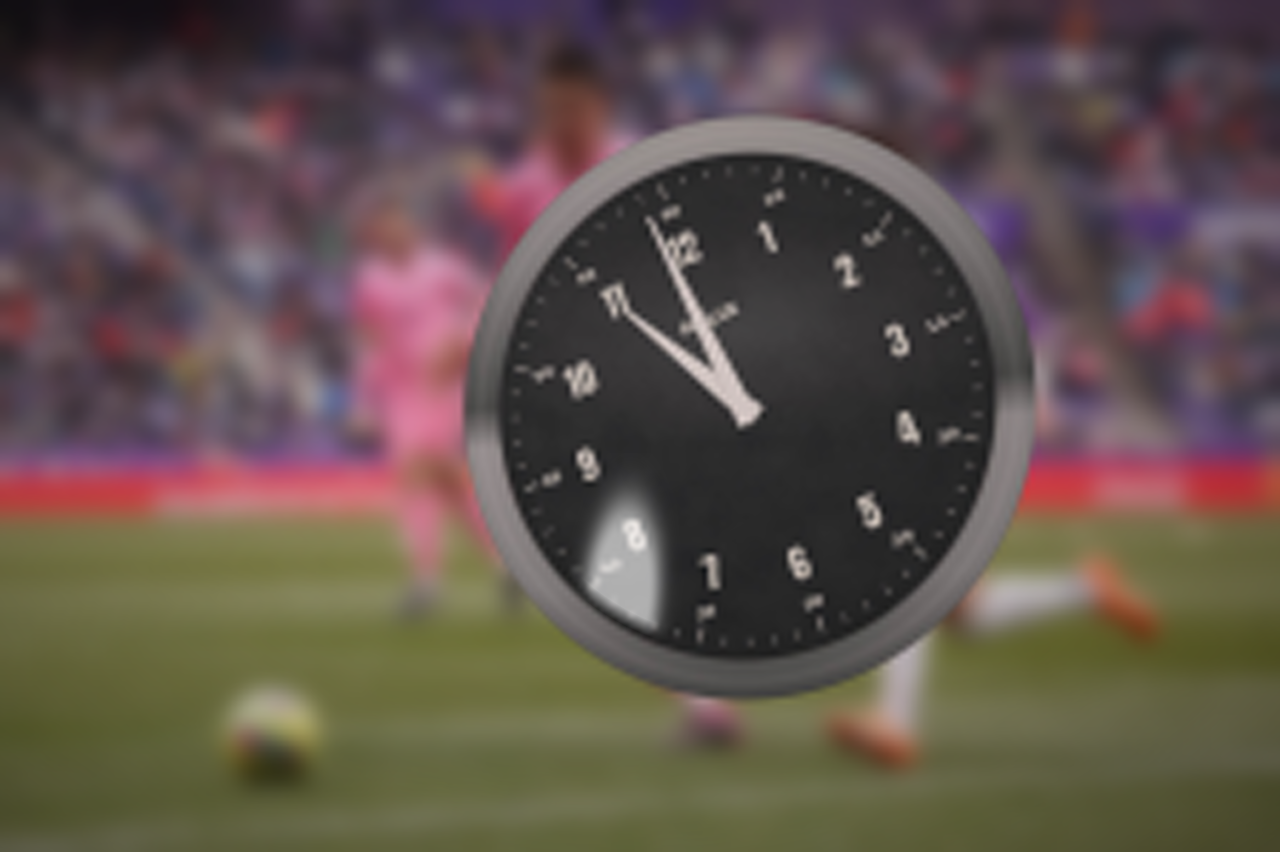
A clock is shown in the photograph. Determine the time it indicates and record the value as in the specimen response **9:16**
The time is **10:59**
